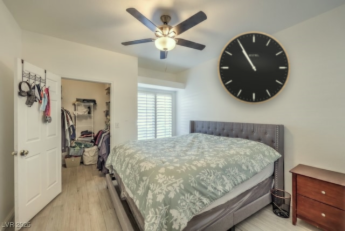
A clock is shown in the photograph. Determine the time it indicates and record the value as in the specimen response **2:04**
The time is **10:55**
